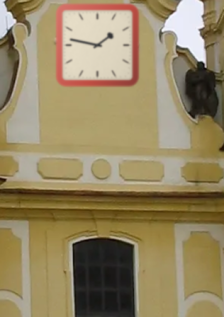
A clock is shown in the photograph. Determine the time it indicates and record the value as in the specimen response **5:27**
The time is **1:47**
